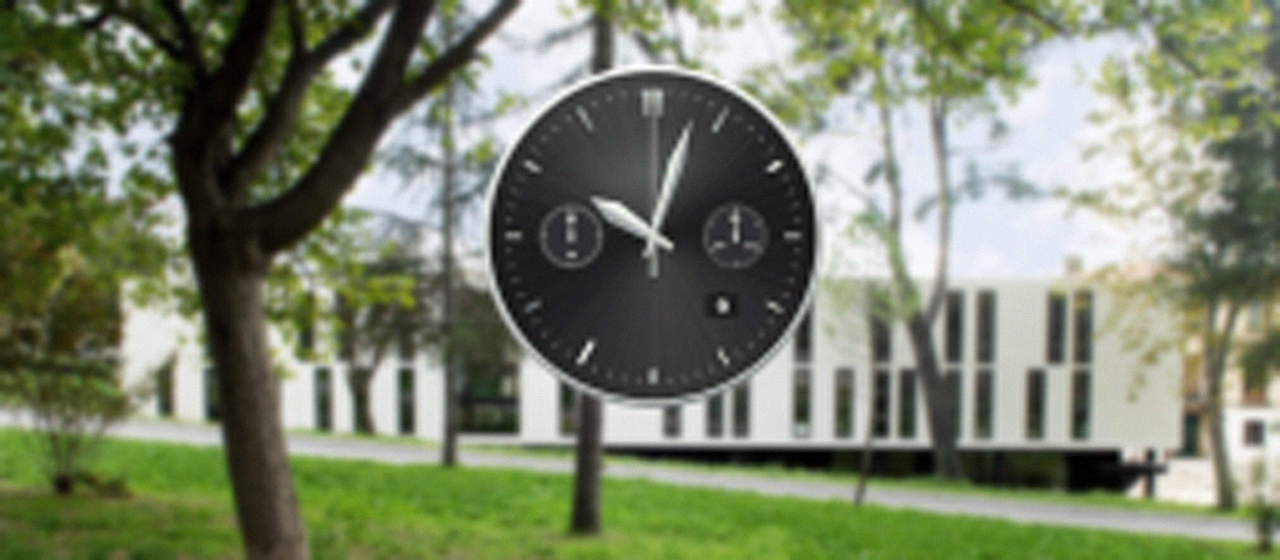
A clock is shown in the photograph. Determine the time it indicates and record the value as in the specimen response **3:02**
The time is **10:03**
